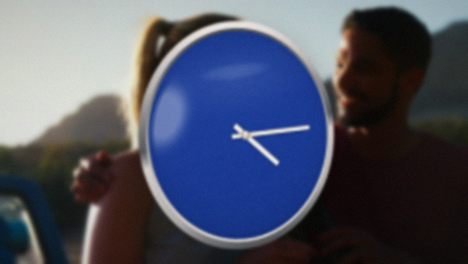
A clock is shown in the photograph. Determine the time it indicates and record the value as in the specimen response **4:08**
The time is **4:14**
